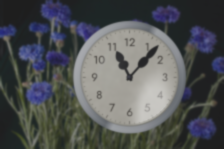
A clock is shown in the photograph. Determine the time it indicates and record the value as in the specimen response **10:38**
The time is **11:07**
